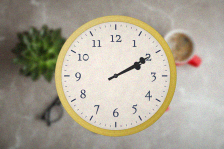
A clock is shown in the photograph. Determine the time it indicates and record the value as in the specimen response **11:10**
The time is **2:10**
